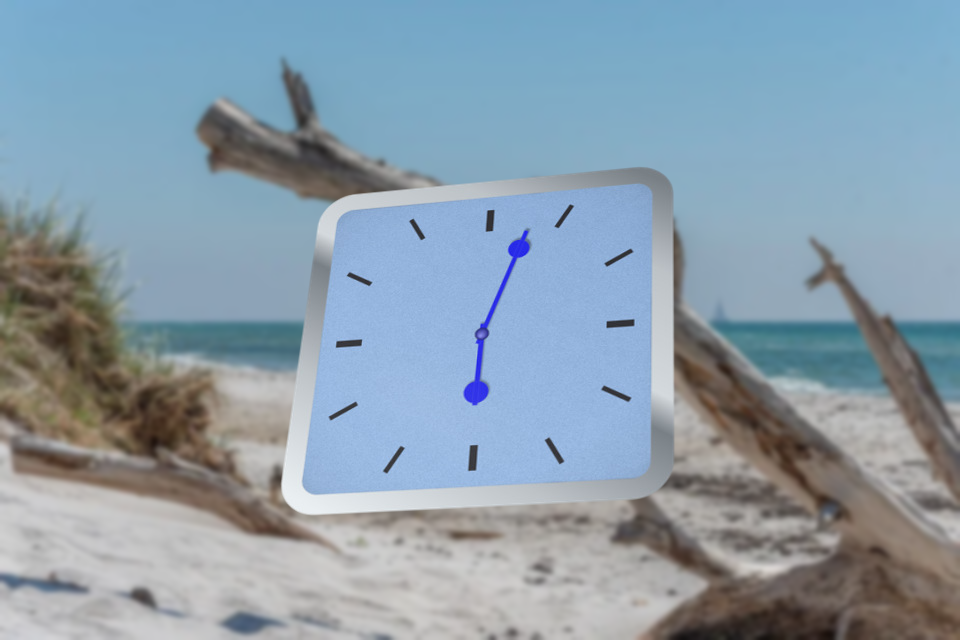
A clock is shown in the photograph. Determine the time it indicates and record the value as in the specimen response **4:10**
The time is **6:03**
